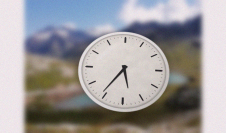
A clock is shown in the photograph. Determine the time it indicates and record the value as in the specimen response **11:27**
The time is **5:36**
